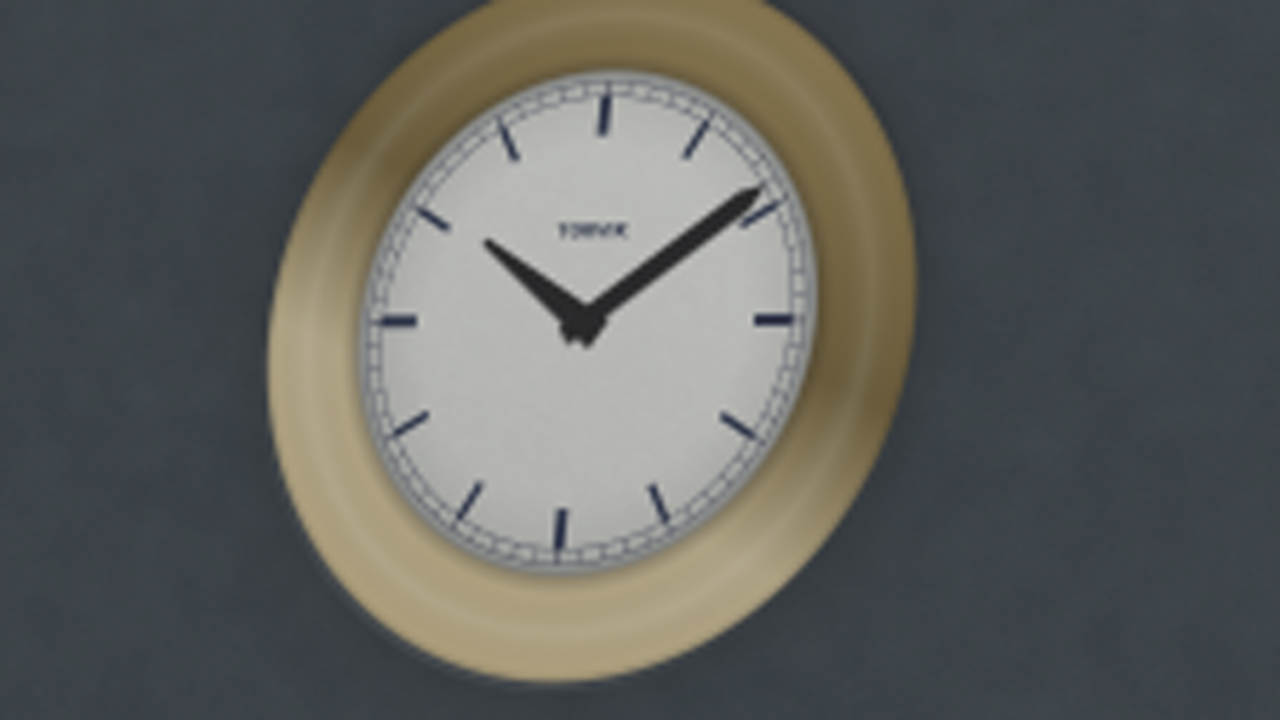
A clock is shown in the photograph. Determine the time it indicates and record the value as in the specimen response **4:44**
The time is **10:09**
